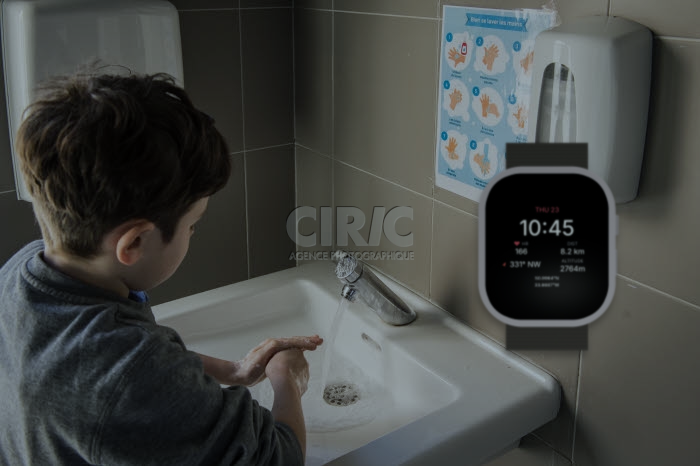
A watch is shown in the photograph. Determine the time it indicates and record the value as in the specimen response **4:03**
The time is **10:45**
